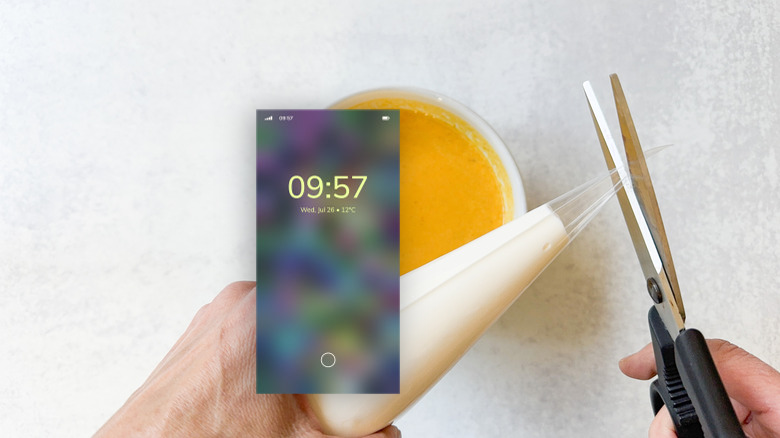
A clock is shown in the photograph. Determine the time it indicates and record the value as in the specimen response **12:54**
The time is **9:57**
